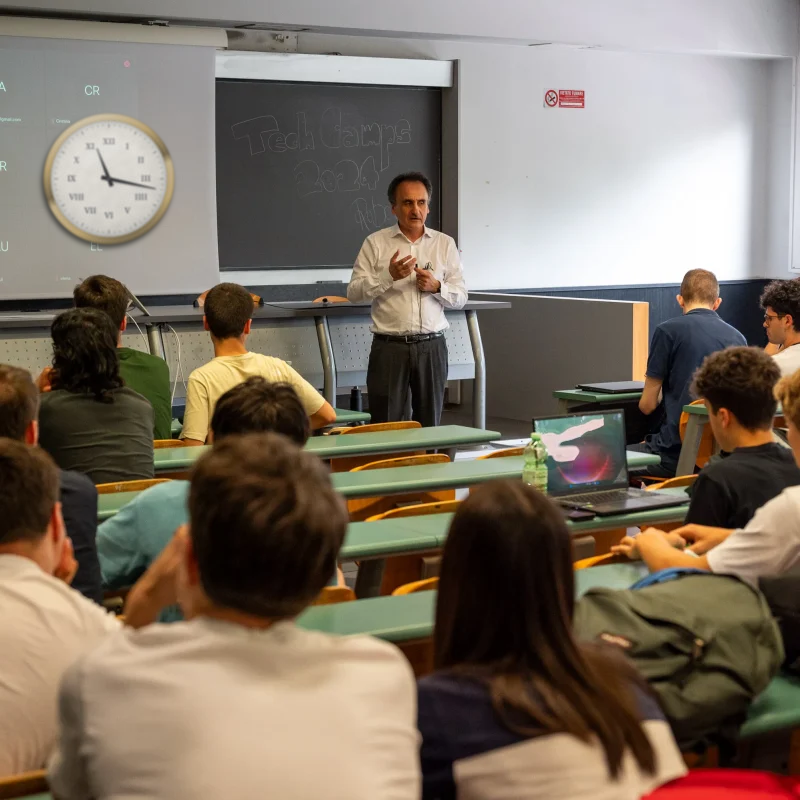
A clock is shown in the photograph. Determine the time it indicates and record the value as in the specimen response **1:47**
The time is **11:17**
